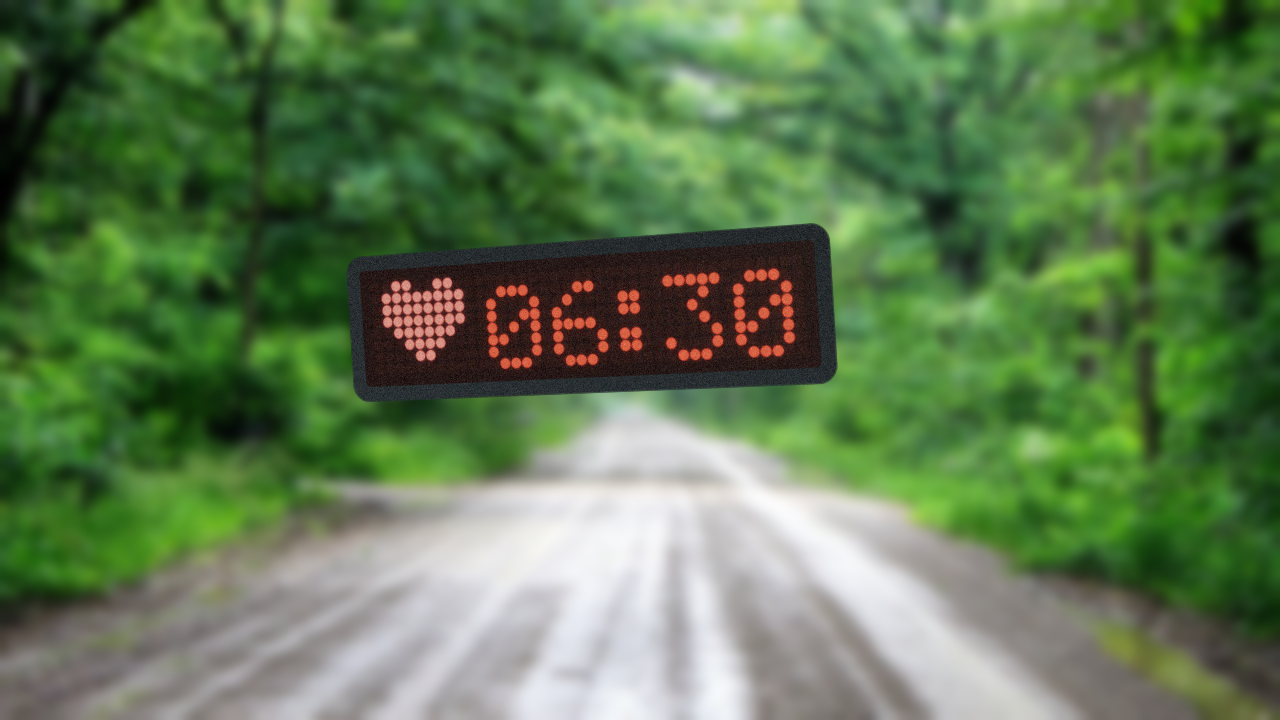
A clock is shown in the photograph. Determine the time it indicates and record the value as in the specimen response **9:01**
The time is **6:30**
